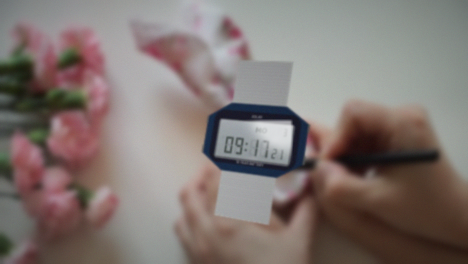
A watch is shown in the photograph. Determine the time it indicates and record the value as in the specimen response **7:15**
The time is **9:17**
